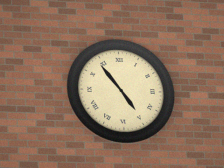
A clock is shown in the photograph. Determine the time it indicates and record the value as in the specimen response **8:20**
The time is **4:54**
